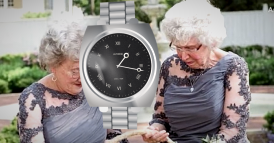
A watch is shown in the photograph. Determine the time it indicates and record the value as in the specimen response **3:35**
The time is **1:17**
